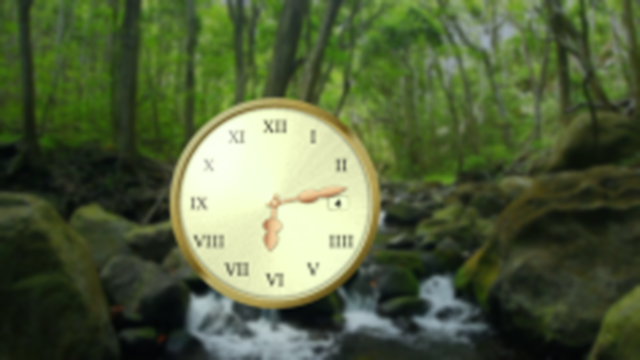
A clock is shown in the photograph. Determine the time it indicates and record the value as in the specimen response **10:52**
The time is **6:13**
